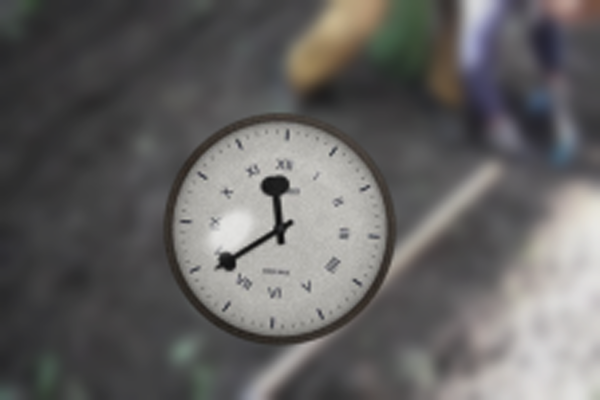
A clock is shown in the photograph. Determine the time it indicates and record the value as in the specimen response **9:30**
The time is **11:39**
